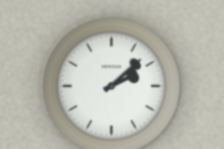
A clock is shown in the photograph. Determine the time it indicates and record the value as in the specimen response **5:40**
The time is **2:08**
